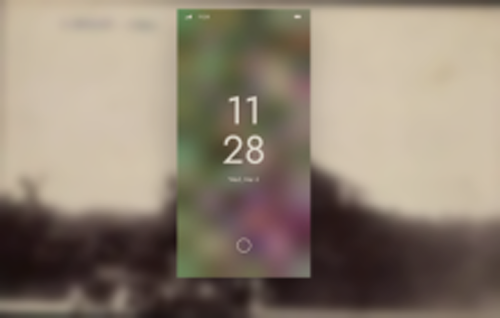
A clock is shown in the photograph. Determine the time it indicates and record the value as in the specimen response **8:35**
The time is **11:28**
